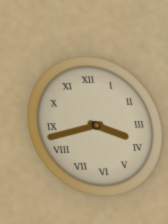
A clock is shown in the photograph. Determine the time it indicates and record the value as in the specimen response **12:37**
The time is **3:43**
